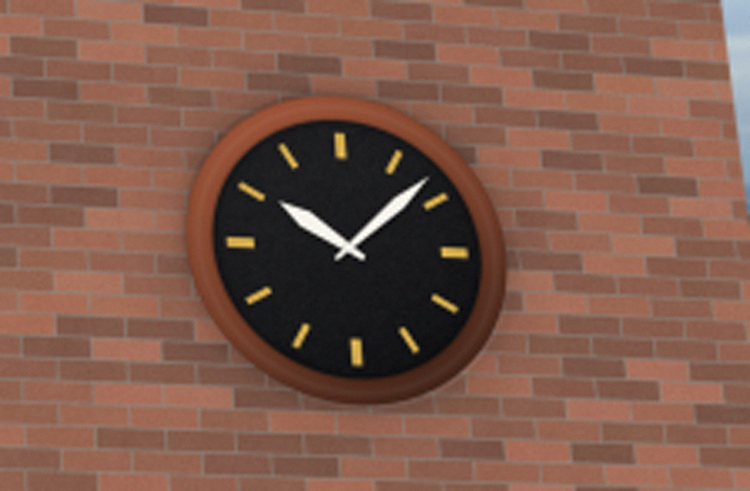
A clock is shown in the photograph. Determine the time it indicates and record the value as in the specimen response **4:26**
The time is **10:08**
